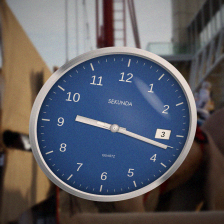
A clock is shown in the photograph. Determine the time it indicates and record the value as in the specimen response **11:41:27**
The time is **9:17:17**
